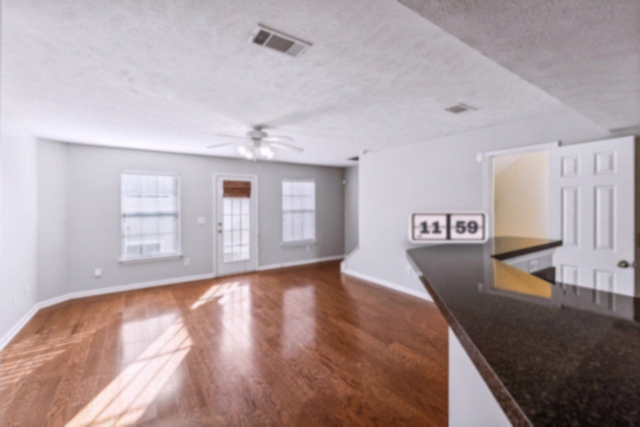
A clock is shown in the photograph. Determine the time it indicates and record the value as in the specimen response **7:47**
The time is **11:59**
